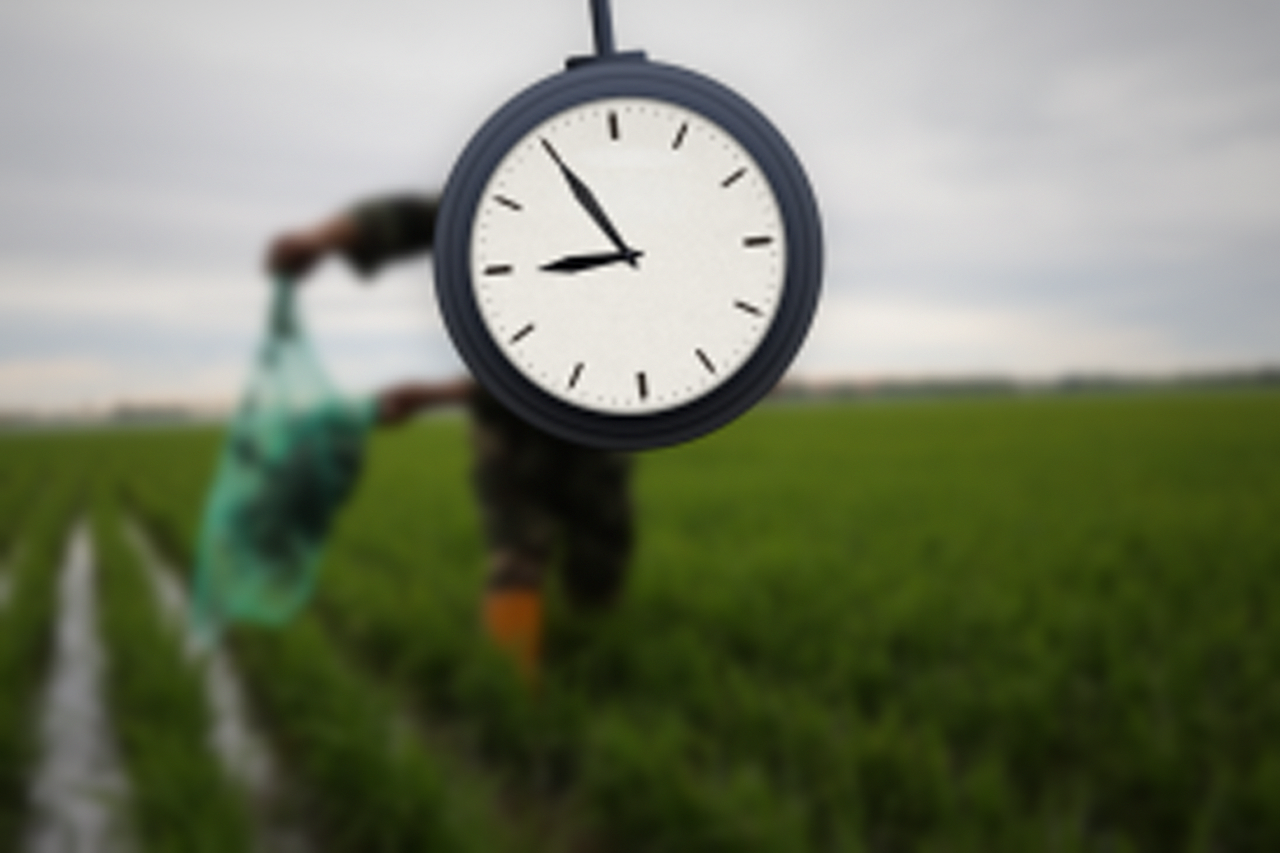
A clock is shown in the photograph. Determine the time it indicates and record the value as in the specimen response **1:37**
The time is **8:55**
